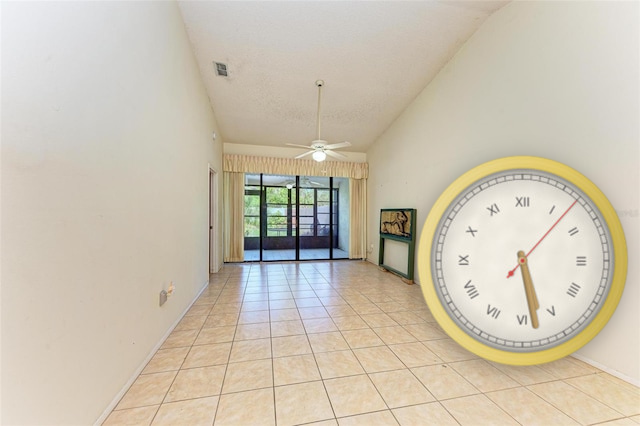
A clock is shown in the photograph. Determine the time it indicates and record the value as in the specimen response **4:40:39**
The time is **5:28:07**
